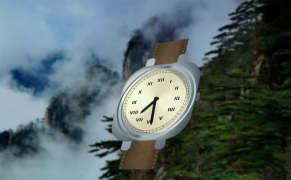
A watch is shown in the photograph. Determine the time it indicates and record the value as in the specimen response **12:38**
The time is **7:29**
